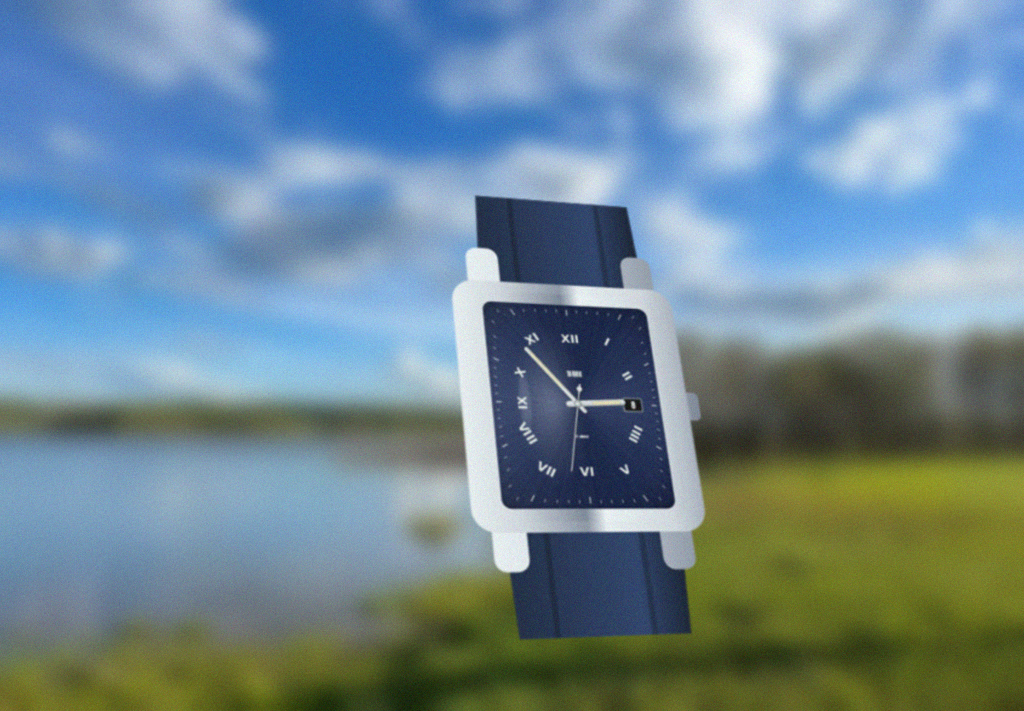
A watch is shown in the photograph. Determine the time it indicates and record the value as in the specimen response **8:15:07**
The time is **2:53:32**
